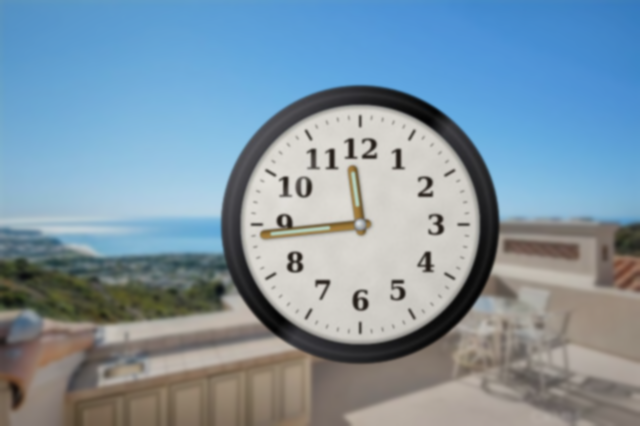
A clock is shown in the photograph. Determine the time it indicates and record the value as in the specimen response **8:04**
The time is **11:44**
